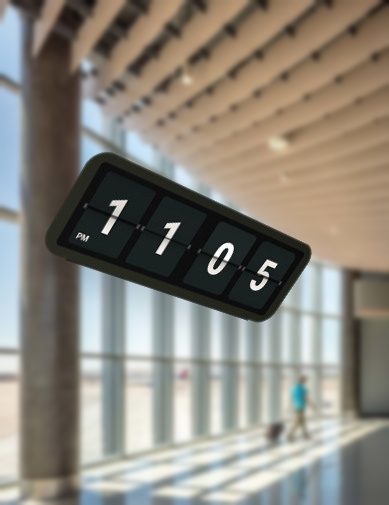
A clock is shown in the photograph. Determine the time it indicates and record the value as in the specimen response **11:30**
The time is **11:05**
